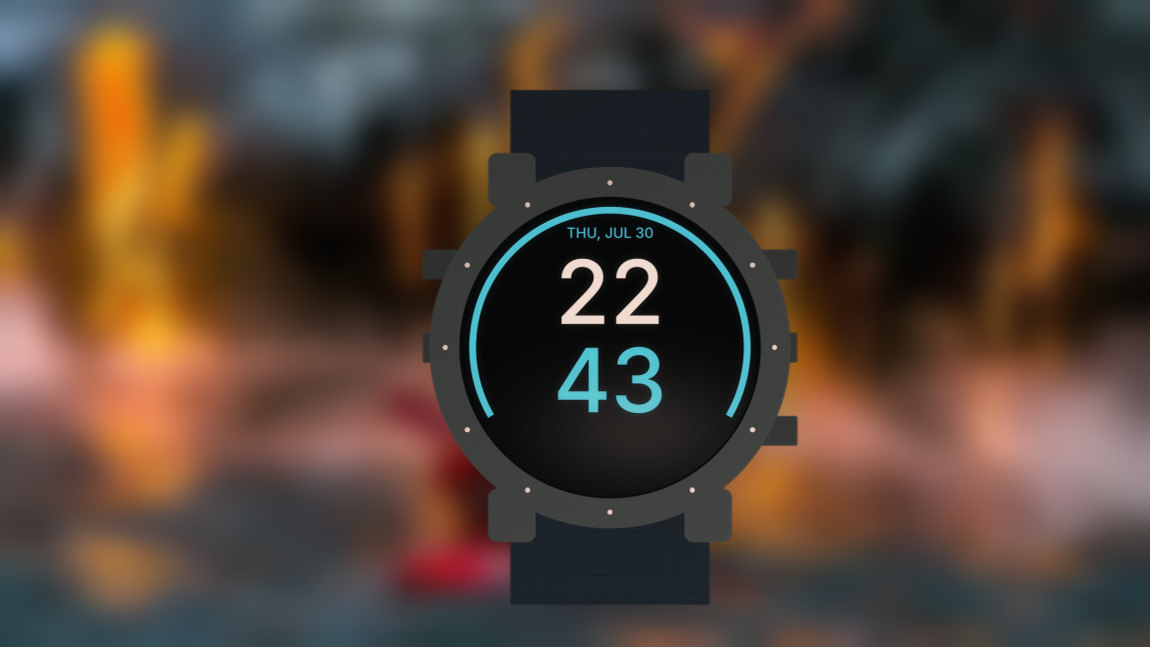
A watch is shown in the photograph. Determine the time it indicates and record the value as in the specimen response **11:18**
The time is **22:43**
